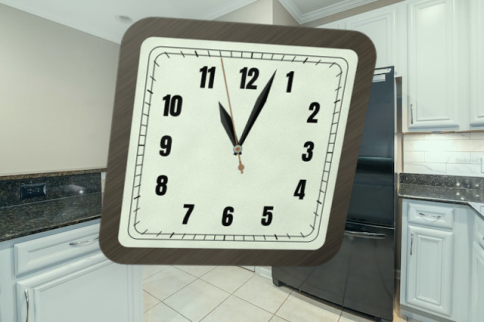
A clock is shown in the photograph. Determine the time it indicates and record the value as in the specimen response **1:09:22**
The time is **11:02:57**
